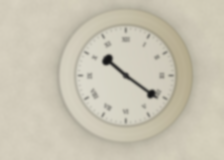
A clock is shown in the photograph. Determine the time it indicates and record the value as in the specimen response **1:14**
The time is **10:21**
